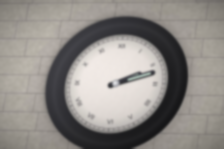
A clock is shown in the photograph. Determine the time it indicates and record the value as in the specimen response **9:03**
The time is **2:12**
